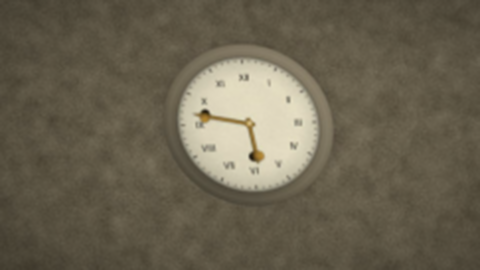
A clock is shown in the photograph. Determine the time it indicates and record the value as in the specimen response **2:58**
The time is **5:47**
